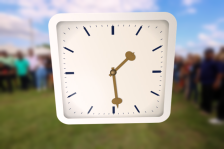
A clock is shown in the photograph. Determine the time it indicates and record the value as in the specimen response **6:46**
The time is **1:29**
